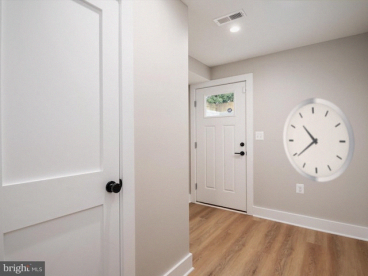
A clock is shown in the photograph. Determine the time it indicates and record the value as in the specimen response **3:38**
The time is **10:39**
